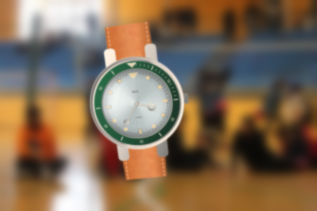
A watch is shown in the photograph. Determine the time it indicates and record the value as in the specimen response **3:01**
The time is **3:36**
